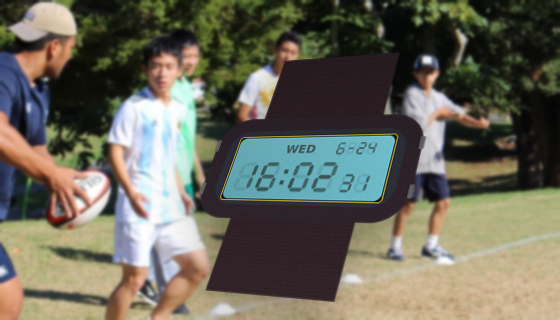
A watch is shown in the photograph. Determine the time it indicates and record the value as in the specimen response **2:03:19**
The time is **16:02:31**
